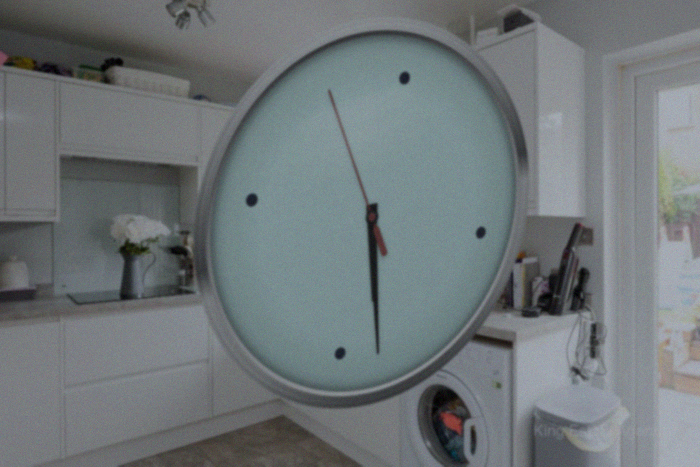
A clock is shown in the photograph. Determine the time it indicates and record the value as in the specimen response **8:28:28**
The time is **5:26:54**
